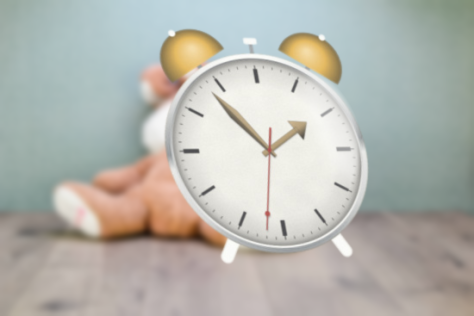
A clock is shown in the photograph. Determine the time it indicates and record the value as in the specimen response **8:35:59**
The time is **1:53:32**
